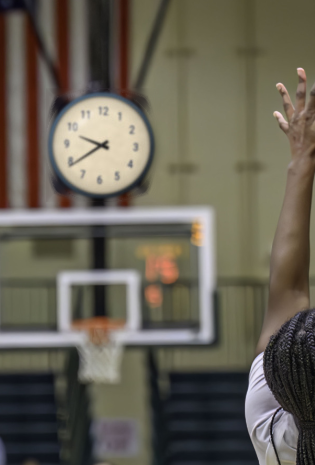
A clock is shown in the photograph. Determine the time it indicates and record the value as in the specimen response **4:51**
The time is **9:39**
